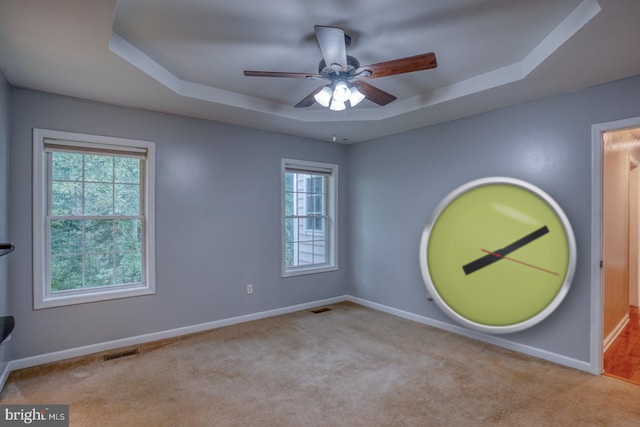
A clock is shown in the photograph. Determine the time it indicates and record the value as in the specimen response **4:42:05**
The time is **8:10:18**
